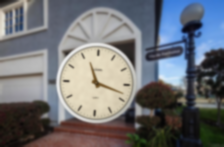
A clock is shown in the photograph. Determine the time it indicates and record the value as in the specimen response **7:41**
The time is **11:18**
